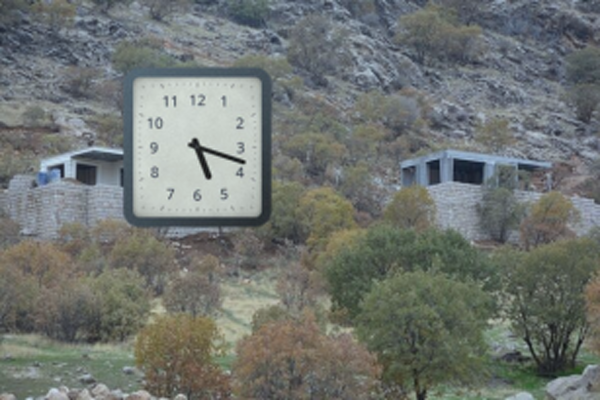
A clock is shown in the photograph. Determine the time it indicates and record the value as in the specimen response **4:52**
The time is **5:18**
